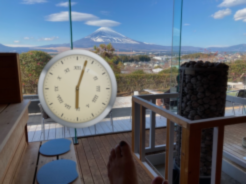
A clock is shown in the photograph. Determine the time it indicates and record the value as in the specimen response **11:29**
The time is **6:03**
